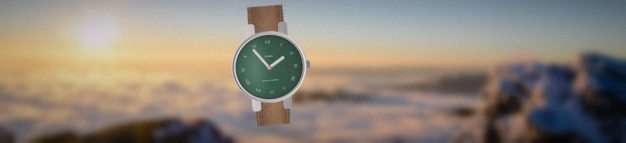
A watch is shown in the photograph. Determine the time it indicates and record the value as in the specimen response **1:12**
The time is **1:54**
